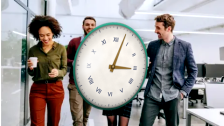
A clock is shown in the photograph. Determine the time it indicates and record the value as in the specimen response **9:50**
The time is **3:03**
